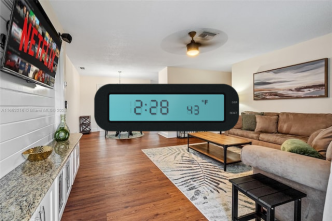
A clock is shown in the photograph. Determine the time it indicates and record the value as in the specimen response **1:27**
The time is **2:28**
